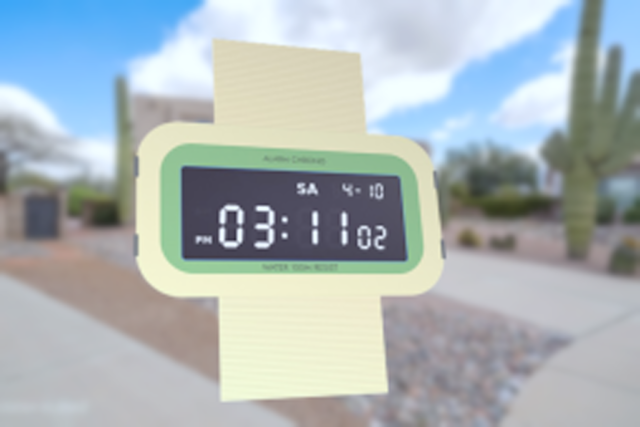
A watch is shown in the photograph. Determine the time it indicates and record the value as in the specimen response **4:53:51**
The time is **3:11:02**
